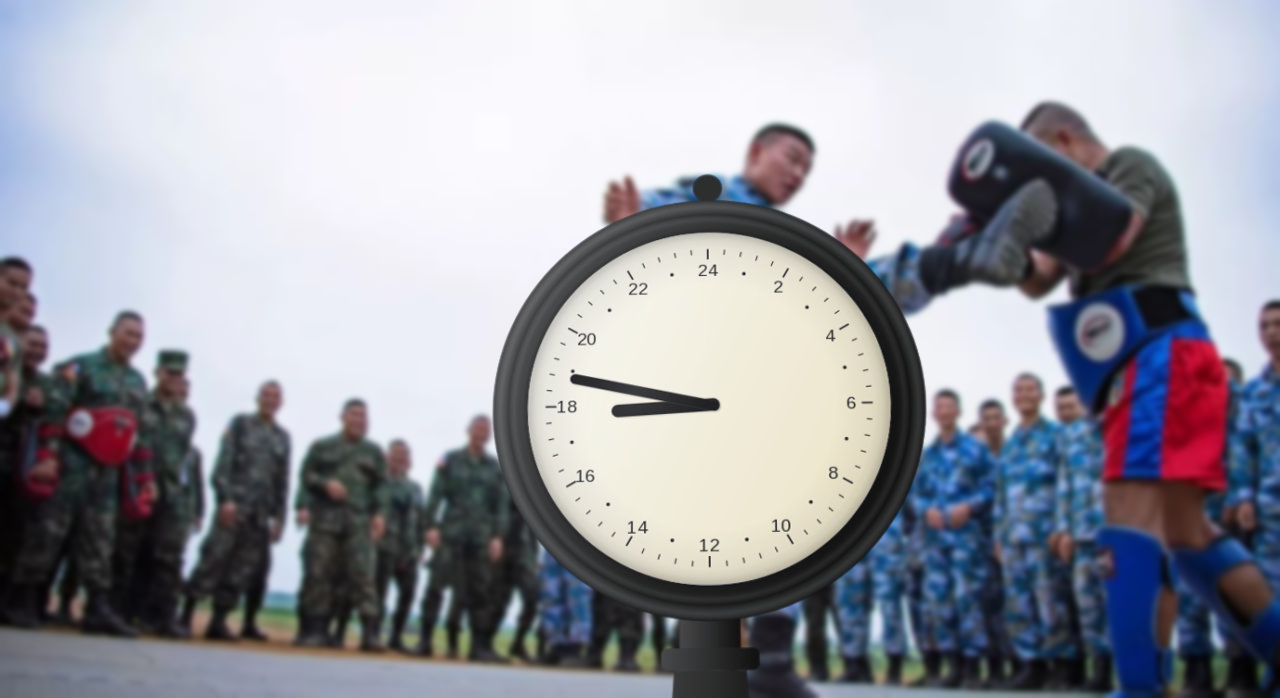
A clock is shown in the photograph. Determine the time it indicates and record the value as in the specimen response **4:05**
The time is **17:47**
